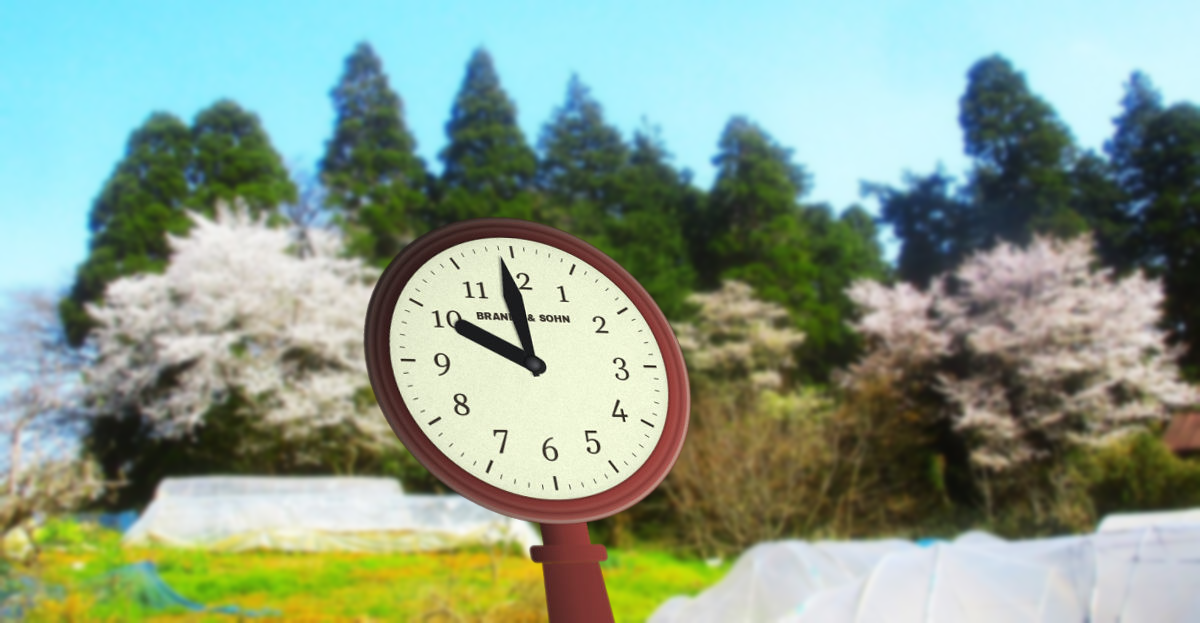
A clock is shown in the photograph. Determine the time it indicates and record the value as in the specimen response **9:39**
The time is **9:59**
